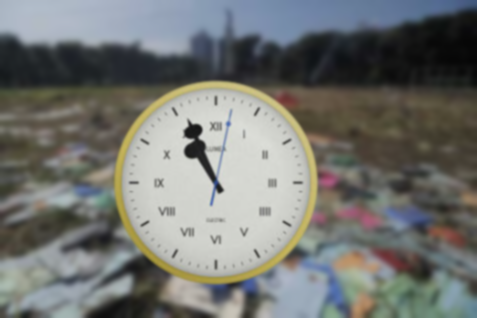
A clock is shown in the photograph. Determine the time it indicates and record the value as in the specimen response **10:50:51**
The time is **10:56:02**
